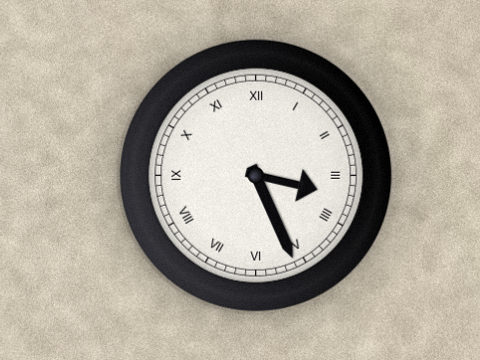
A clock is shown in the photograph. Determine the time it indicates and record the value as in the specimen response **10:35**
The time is **3:26**
